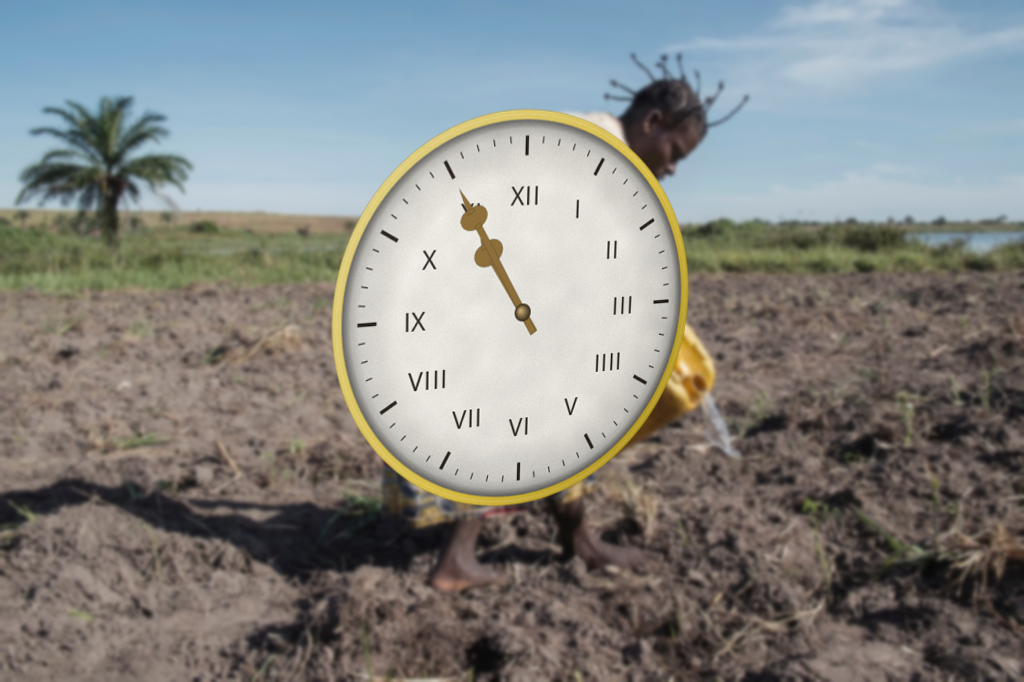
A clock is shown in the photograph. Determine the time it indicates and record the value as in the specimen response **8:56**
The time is **10:55**
